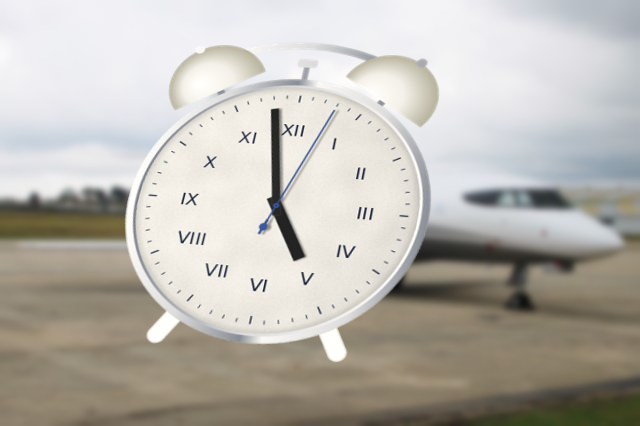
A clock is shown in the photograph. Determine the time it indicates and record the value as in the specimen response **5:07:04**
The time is **4:58:03**
